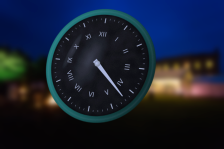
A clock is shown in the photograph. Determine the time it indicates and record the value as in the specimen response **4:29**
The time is **4:22**
